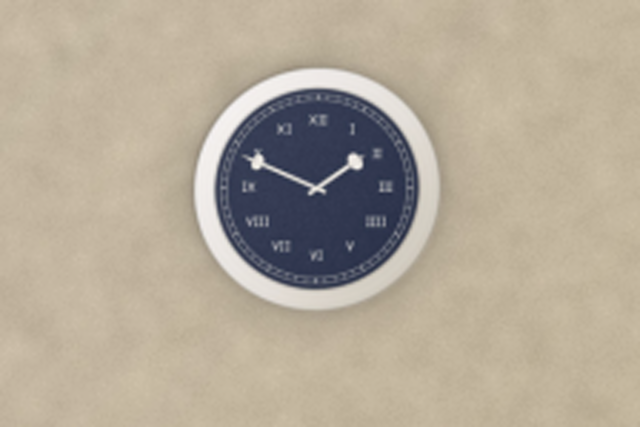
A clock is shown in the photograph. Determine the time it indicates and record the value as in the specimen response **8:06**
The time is **1:49**
